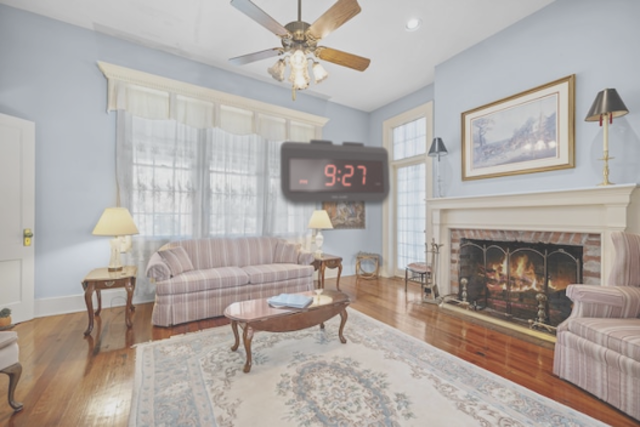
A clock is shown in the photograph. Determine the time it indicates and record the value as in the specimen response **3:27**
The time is **9:27**
